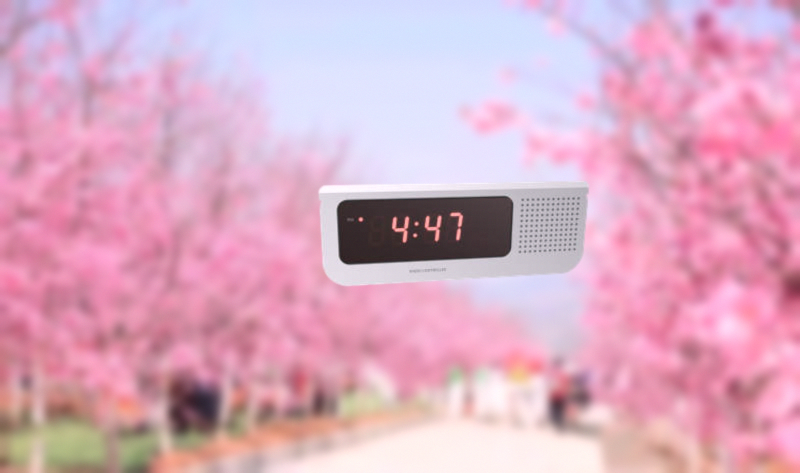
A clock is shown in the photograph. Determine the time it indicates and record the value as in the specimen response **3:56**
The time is **4:47**
